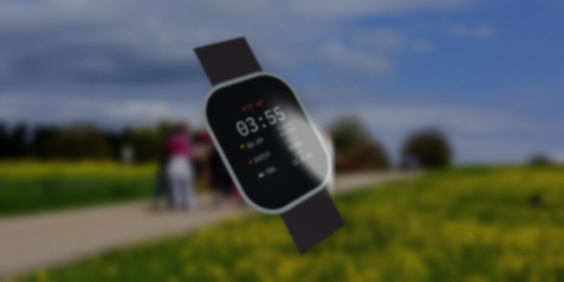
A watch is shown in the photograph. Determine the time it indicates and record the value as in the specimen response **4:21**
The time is **3:55**
